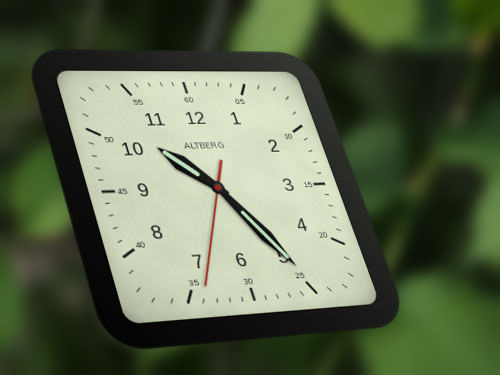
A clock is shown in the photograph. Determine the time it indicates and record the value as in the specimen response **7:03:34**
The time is **10:24:34**
